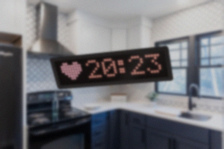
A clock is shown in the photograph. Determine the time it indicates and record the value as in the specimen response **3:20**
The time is **20:23**
